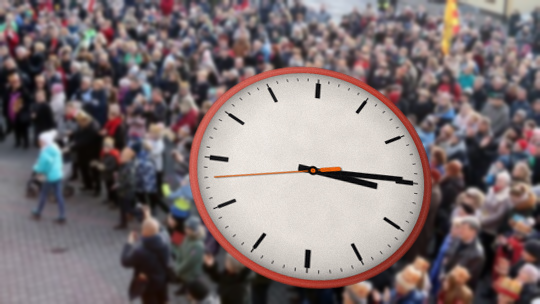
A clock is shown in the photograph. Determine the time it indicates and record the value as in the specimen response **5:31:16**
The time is **3:14:43**
